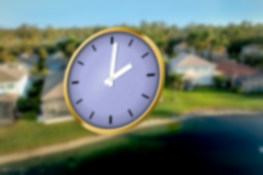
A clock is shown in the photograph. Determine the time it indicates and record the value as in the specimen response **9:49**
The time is **2:01**
